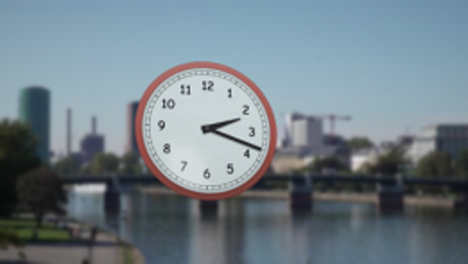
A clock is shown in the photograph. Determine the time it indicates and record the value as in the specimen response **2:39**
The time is **2:18**
